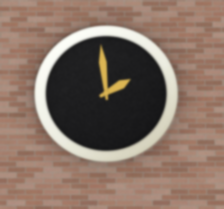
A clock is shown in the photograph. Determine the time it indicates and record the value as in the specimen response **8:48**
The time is **1:59**
